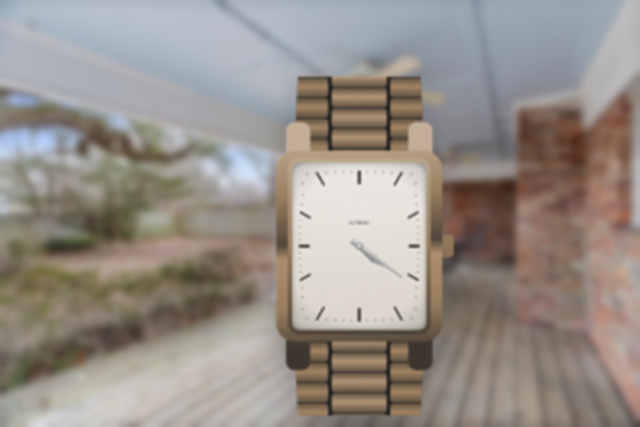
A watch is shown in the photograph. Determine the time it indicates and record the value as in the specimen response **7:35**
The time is **4:21**
